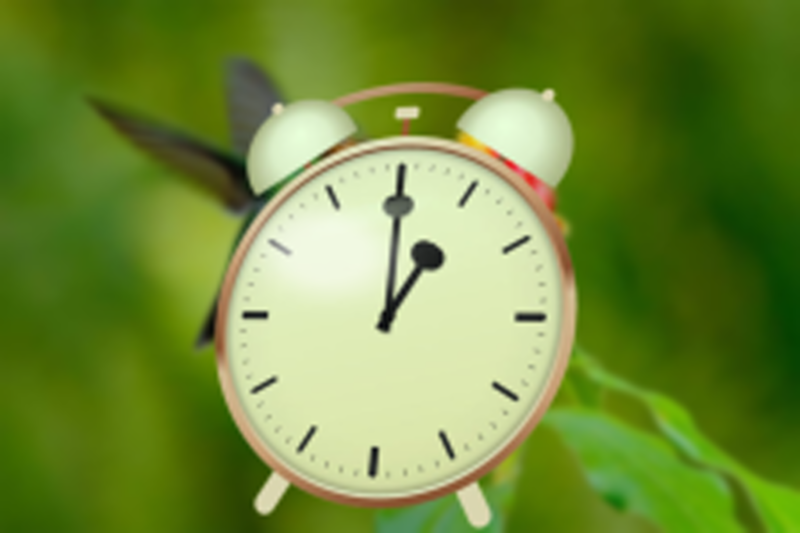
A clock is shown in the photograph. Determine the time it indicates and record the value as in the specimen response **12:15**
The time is **1:00**
